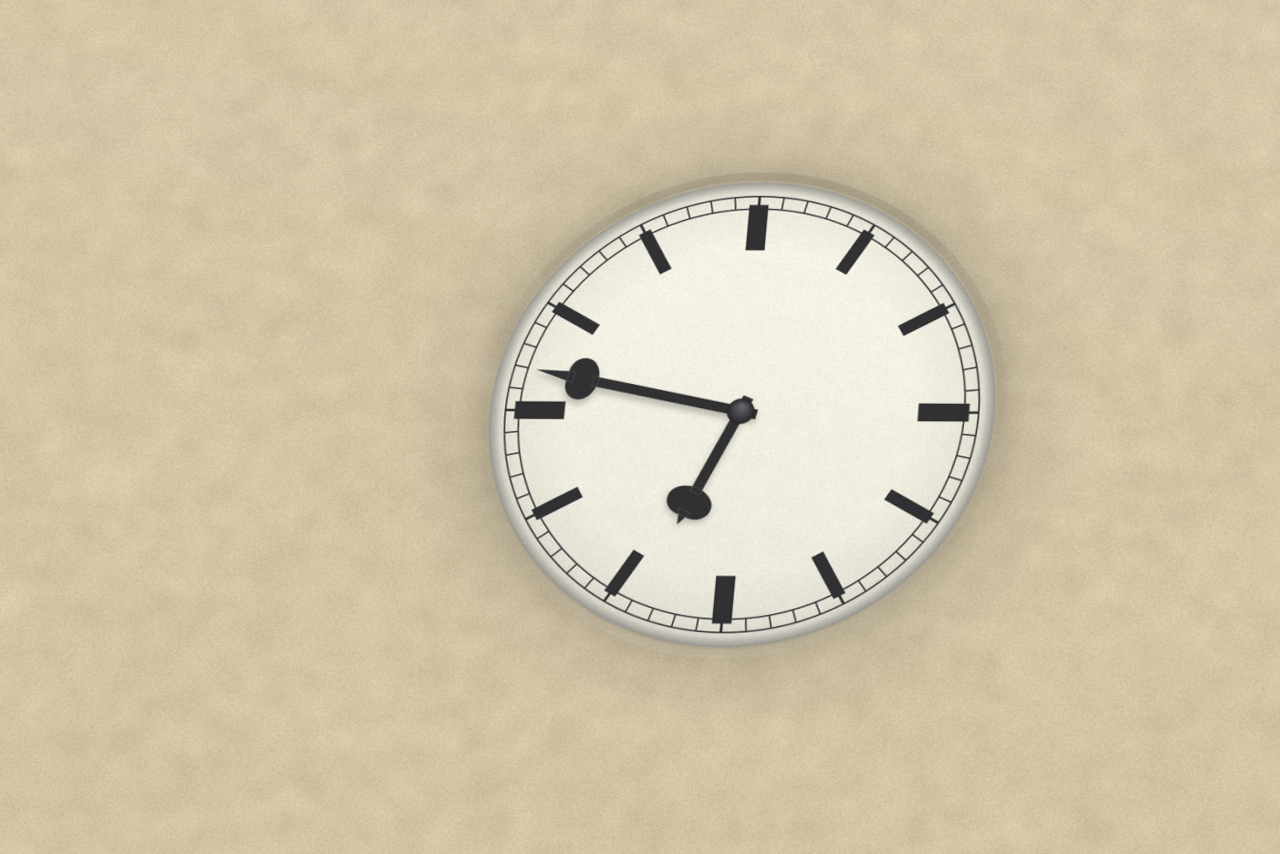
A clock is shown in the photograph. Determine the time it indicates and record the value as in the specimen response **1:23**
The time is **6:47**
